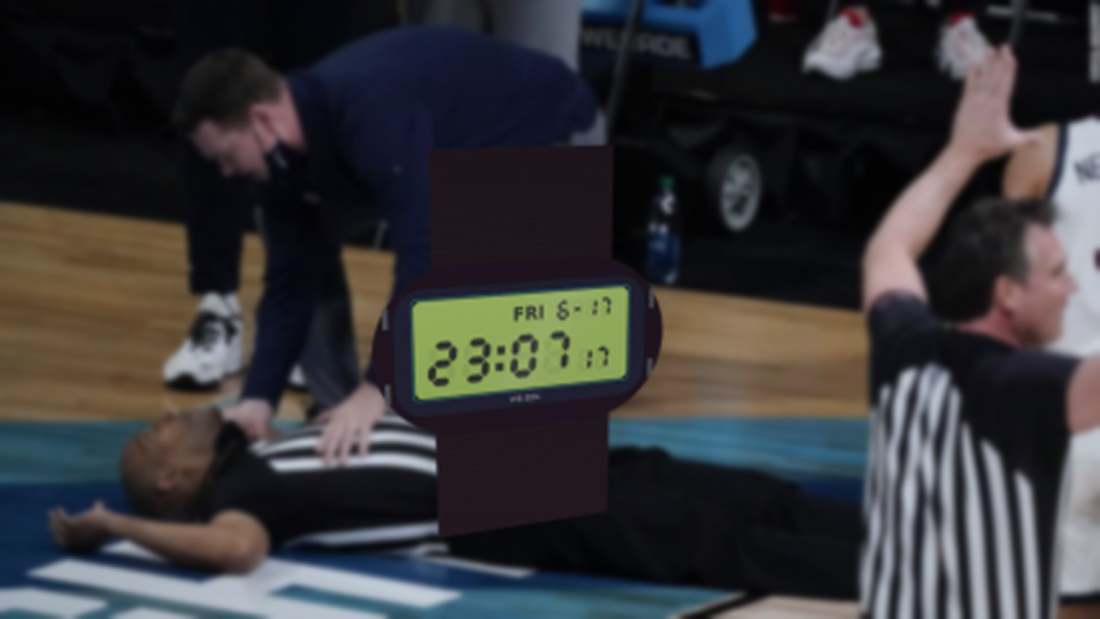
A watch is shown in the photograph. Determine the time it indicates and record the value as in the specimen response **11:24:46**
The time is **23:07:17**
